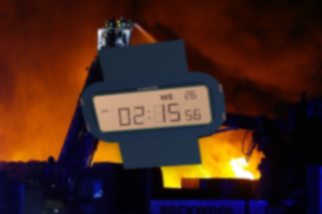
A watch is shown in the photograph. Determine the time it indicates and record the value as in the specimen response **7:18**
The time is **2:15**
